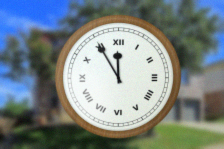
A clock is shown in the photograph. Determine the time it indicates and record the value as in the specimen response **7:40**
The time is **11:55**
